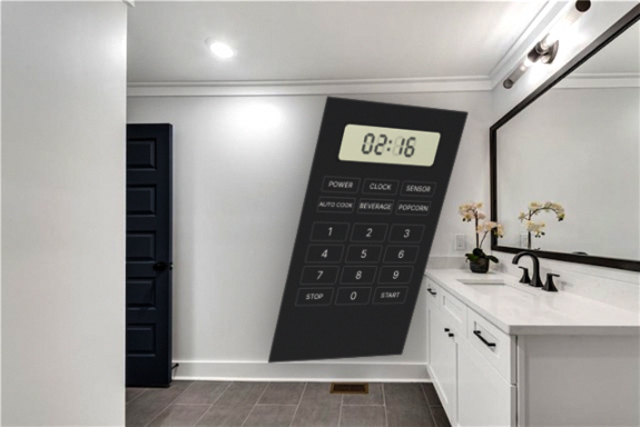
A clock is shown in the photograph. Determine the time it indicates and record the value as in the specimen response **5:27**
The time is **2:16**
